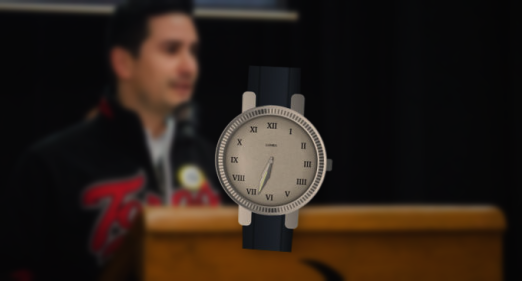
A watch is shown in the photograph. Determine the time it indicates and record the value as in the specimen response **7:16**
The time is **6:33**
